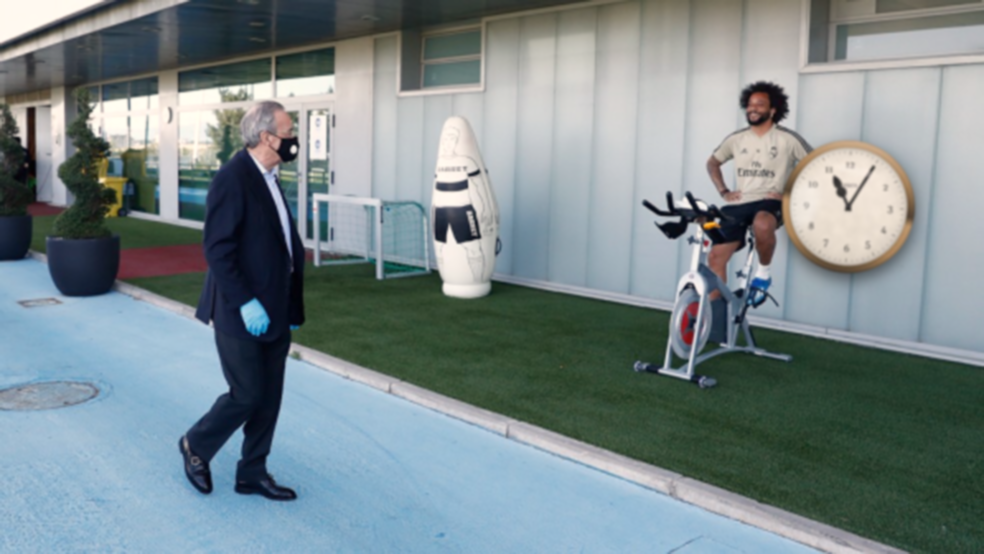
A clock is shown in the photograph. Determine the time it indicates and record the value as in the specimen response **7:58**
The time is **11:05**
